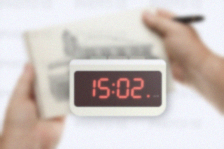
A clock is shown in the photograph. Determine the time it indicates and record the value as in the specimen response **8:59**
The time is **15:02**
